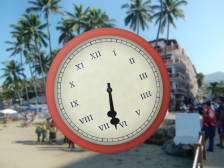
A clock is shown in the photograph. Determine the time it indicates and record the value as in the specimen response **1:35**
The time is **6:32**
